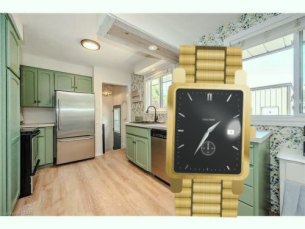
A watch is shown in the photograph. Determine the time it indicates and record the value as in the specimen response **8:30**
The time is **1:35**
